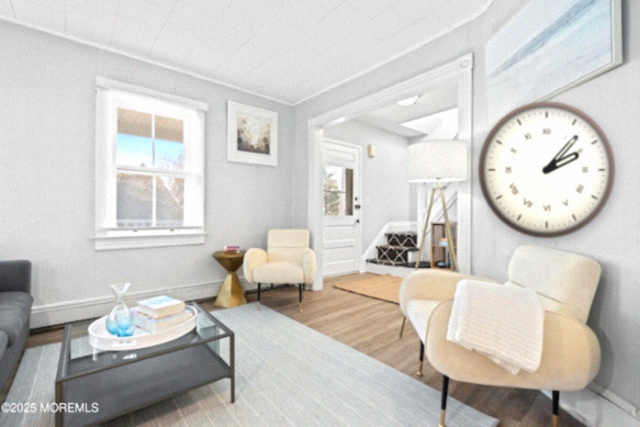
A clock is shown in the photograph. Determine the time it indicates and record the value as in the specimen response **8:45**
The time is **2:07**
